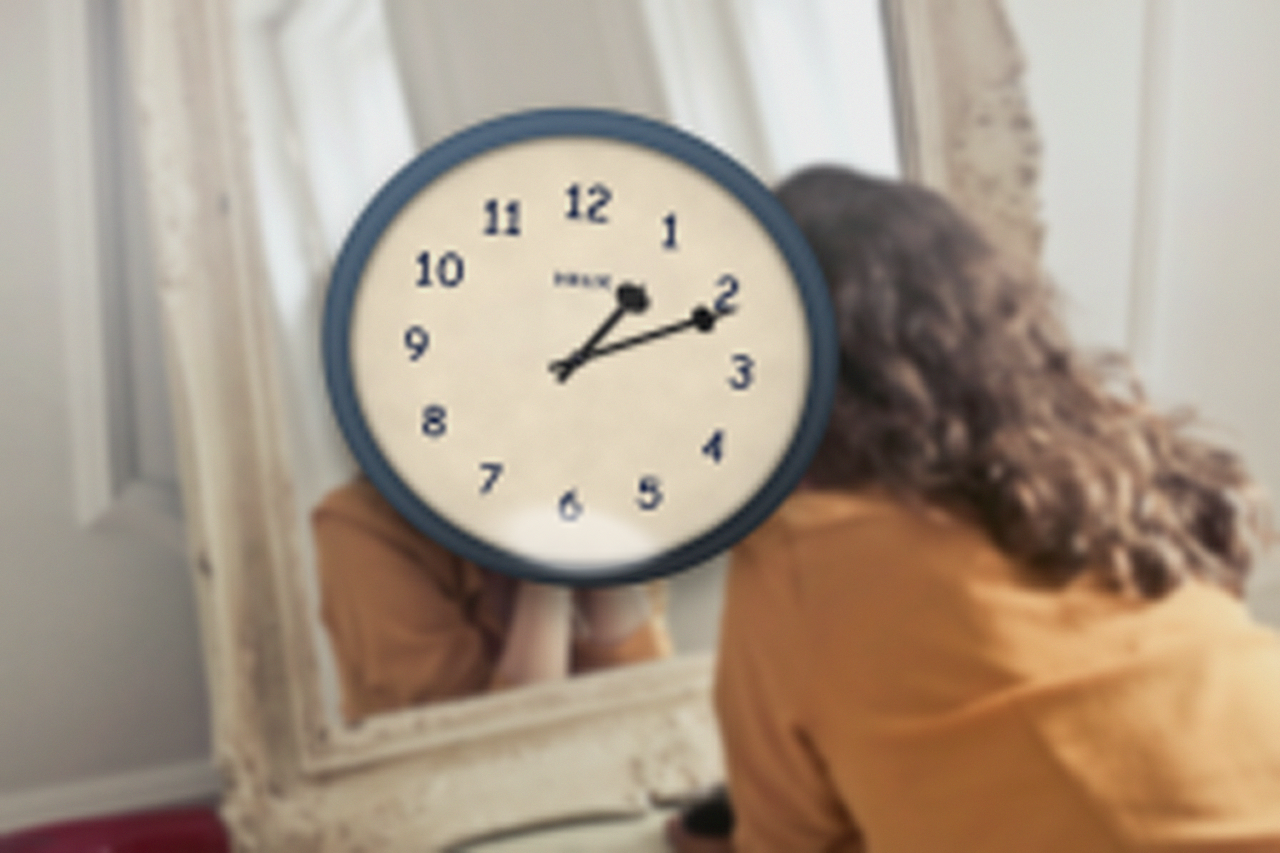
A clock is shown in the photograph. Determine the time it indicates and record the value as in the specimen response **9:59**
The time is **1:11**
